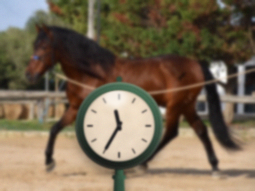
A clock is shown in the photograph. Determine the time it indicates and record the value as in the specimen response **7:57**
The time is **11:35**
